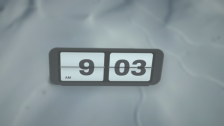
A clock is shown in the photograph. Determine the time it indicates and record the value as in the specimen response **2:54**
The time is **9:03**
